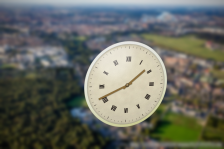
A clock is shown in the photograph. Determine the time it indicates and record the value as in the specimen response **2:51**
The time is **1:41**
